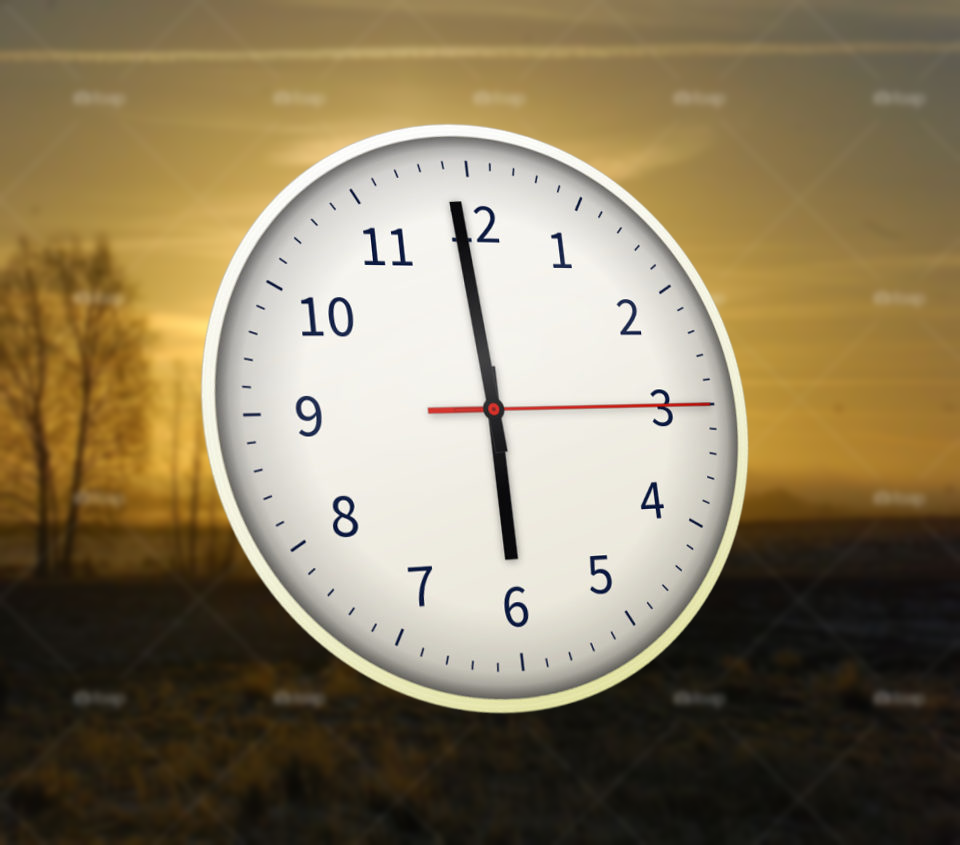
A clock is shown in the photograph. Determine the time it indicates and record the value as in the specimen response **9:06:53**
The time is **5:59:15**
